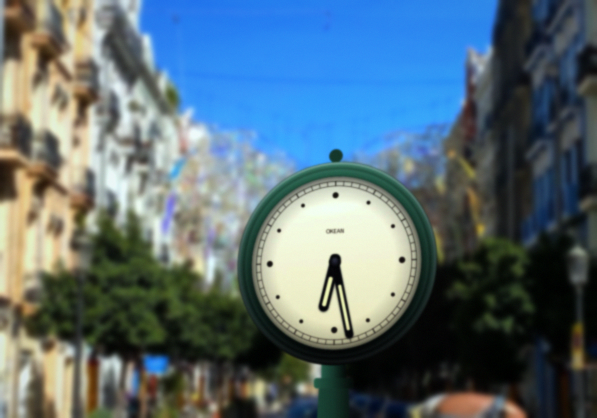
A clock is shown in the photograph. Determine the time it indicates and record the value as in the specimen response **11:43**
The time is **6:28**
